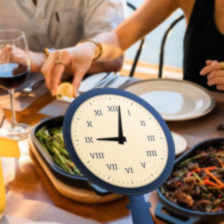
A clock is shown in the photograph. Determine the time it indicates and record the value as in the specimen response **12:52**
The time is **9:02**
